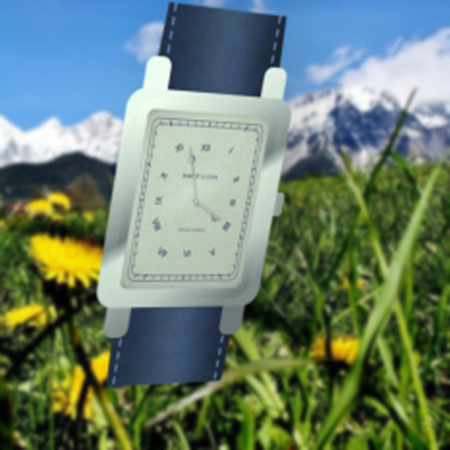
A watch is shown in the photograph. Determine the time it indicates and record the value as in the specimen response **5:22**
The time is **3:57**
